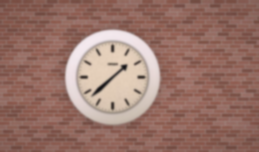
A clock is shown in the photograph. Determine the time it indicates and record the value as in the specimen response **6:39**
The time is **1:38**
